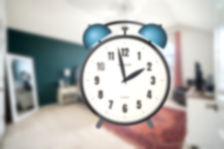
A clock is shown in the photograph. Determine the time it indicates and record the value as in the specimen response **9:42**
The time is **1:58**
